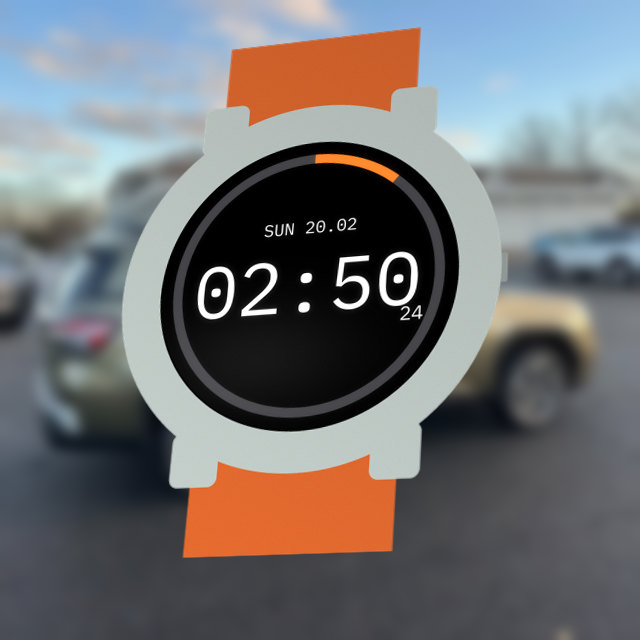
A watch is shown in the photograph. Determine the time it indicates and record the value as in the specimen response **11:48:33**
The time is **2:50:24**
